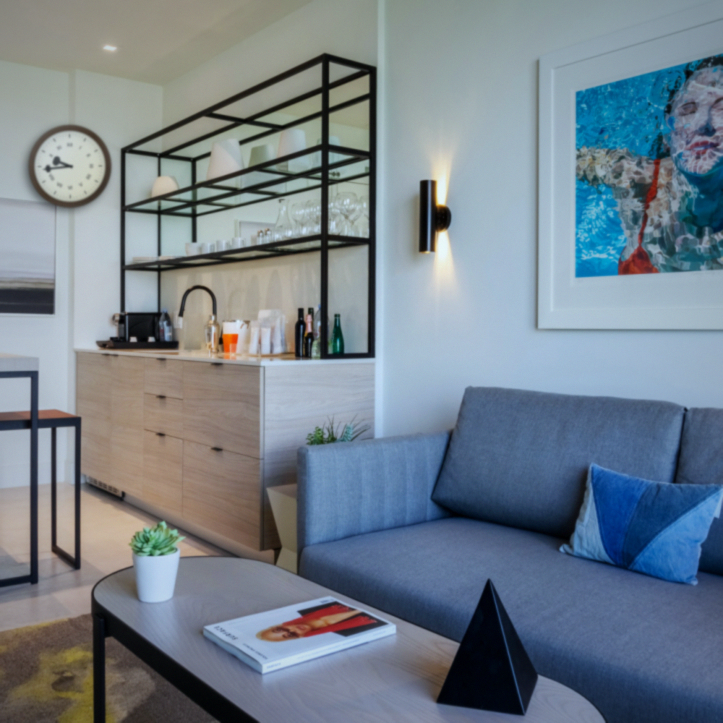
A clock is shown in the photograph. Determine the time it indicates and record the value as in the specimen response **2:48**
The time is **9:44**
